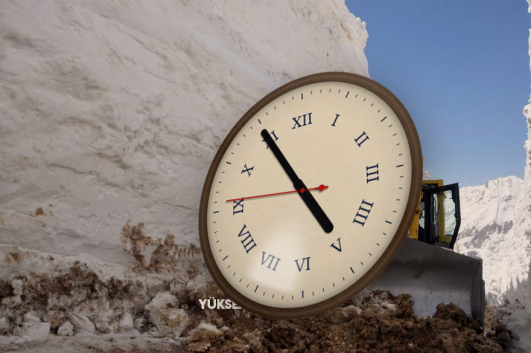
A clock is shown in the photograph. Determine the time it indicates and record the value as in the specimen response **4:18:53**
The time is **4:54:46**
